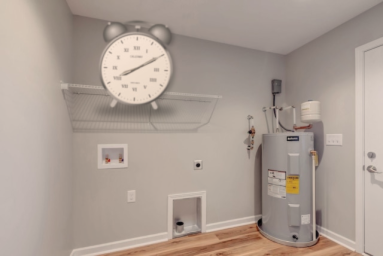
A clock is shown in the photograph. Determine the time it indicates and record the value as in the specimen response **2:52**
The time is **8:10**
